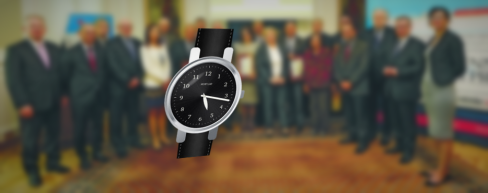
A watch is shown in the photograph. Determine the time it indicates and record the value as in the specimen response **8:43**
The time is **5:17**
